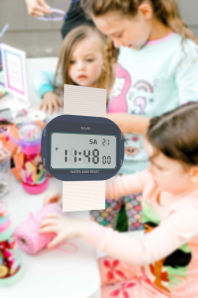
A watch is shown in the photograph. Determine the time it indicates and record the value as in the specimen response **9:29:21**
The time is **11:48:00**
